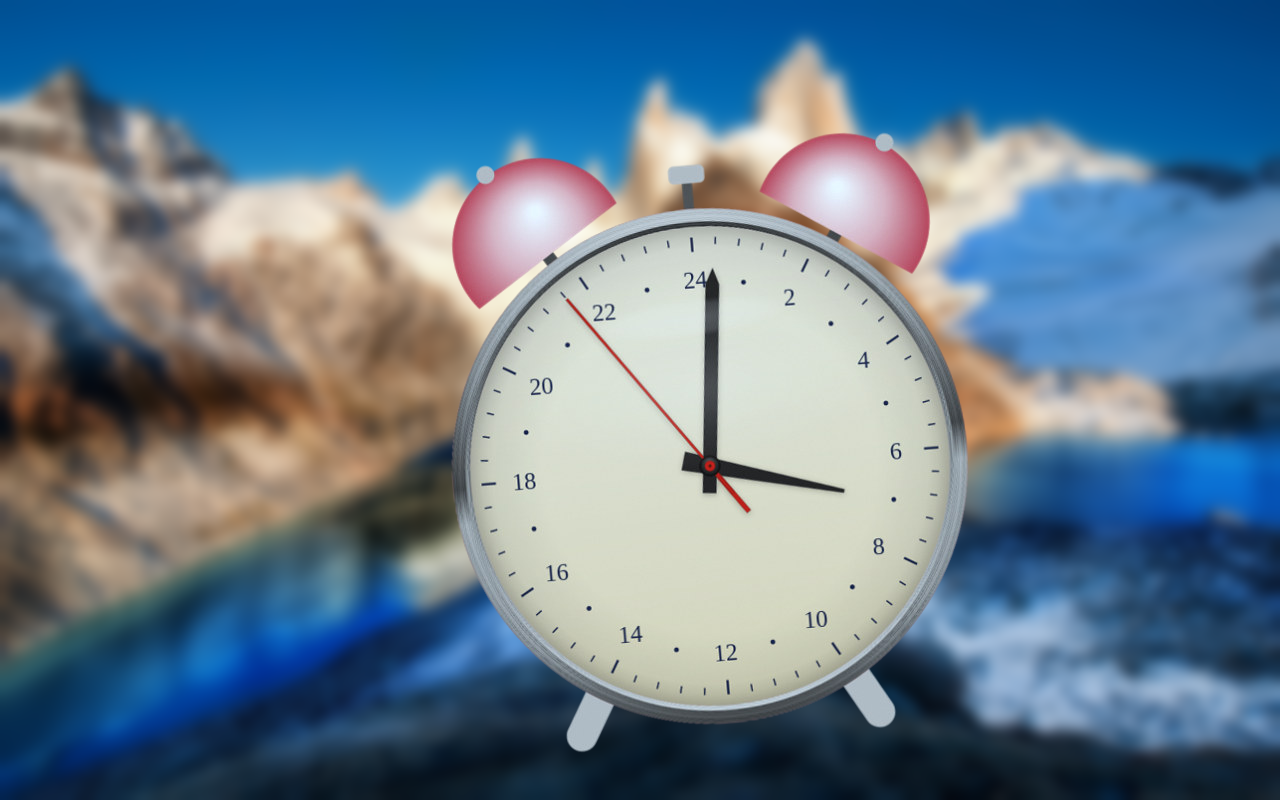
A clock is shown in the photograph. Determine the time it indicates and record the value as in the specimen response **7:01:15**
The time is **7:00:54**
